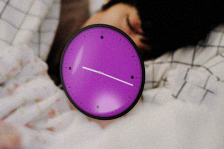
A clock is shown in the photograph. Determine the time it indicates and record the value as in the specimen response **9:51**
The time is **9:17**
